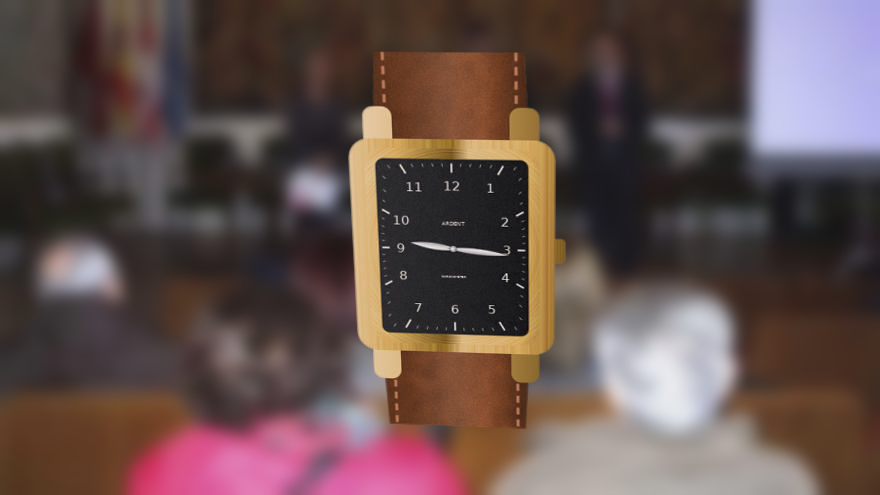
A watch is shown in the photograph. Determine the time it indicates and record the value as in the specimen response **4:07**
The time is **9:16**
